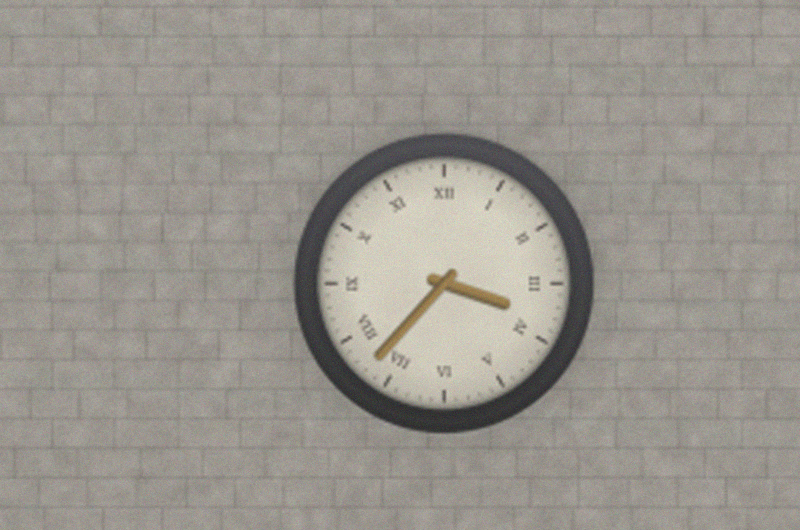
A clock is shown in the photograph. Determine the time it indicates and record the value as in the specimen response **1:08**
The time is **3:37**
